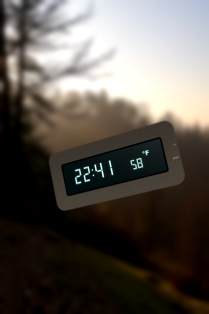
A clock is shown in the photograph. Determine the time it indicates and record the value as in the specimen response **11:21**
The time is **22:41**
